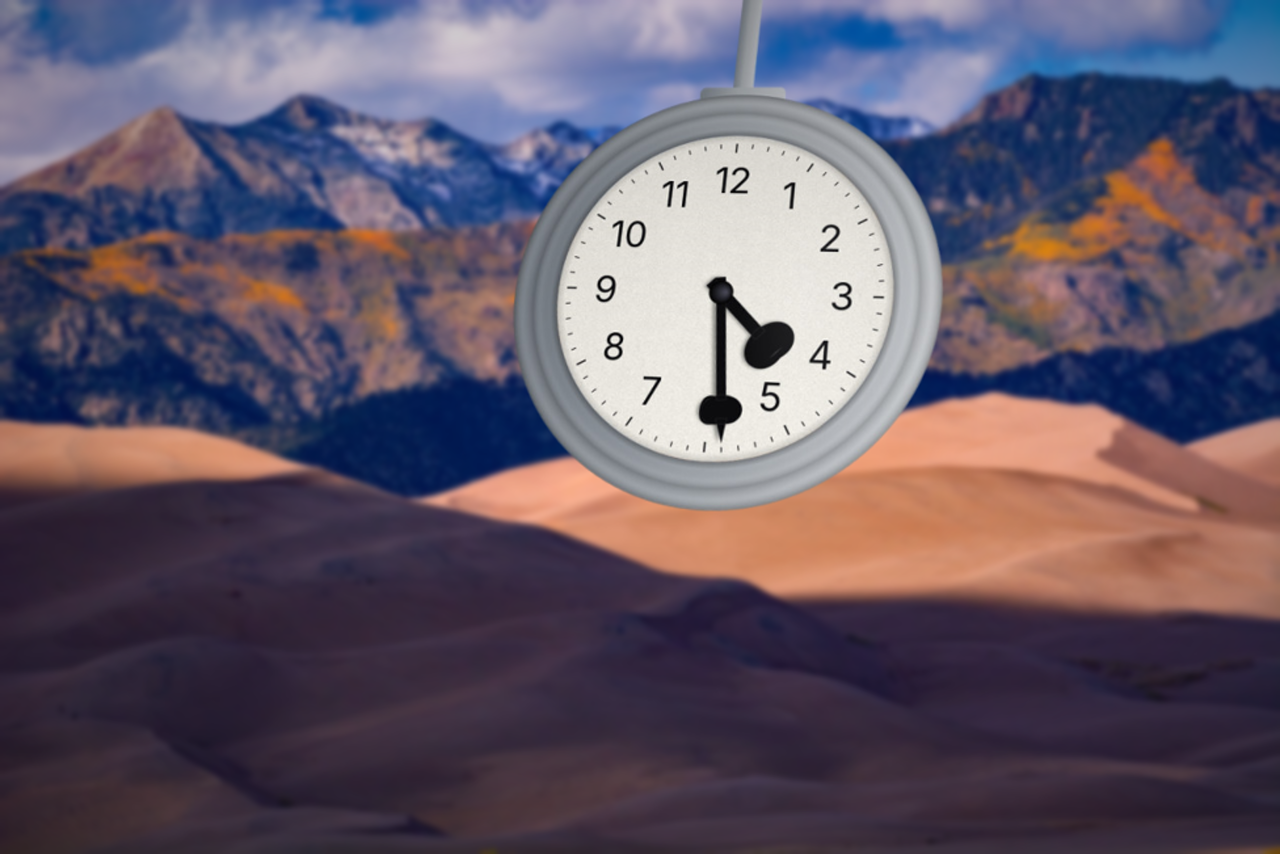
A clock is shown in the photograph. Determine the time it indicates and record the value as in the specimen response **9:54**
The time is **4:29**
